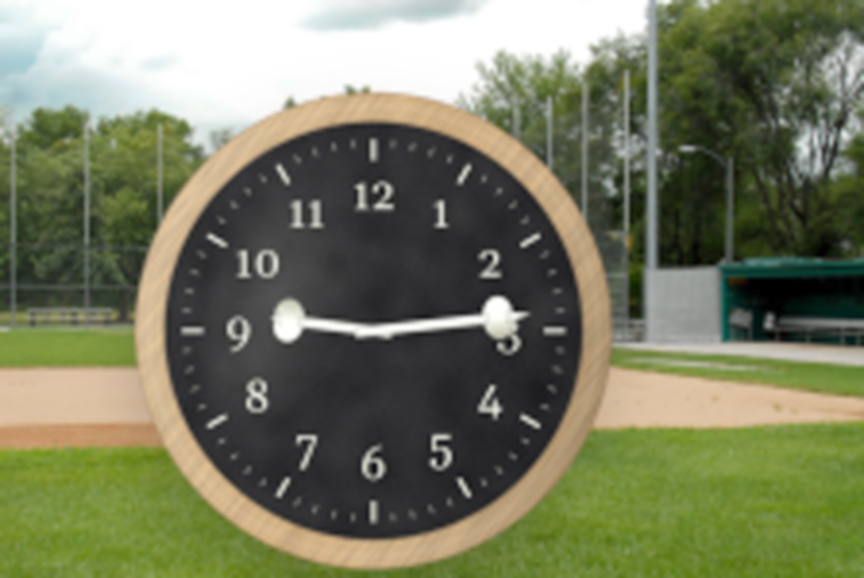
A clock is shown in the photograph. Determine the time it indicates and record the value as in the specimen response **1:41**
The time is **9:14**
